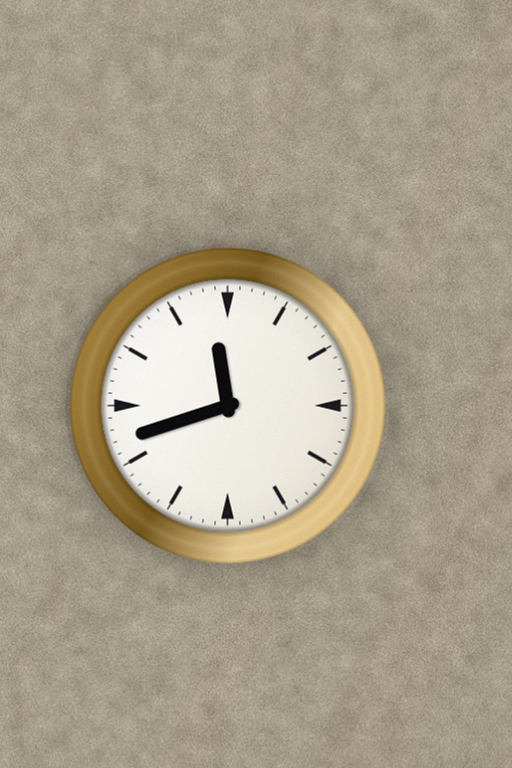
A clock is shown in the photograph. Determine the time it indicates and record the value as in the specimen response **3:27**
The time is **11:42**
